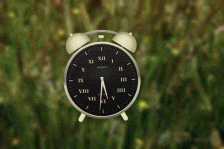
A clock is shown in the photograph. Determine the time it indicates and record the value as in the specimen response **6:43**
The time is **5:31**
